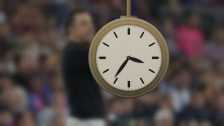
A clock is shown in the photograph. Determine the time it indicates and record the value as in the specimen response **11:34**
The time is **3:36**
